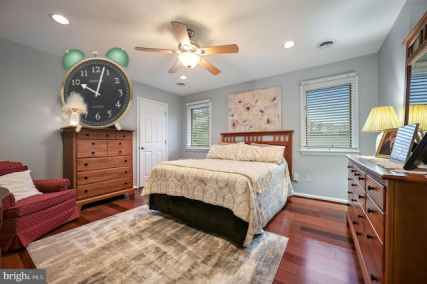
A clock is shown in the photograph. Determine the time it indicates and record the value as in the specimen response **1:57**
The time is **10:03**
